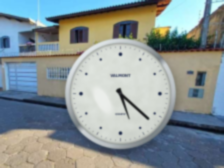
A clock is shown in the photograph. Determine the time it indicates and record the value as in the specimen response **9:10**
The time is **5:22**
